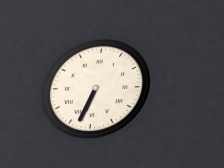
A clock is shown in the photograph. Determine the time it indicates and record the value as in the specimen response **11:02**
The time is **6:33**
